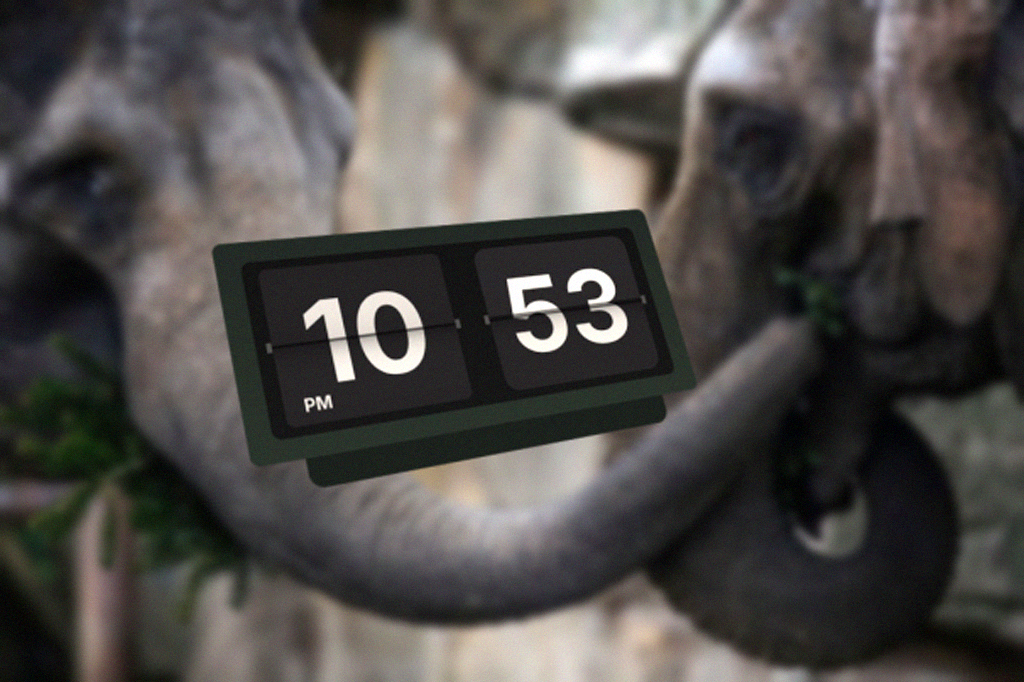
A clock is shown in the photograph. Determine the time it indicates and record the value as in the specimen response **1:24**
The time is **10:53**
